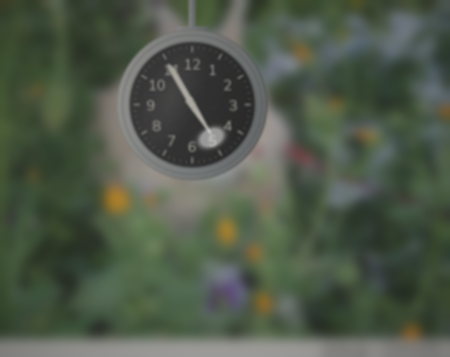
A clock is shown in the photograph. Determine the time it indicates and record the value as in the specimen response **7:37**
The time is **4:55**
